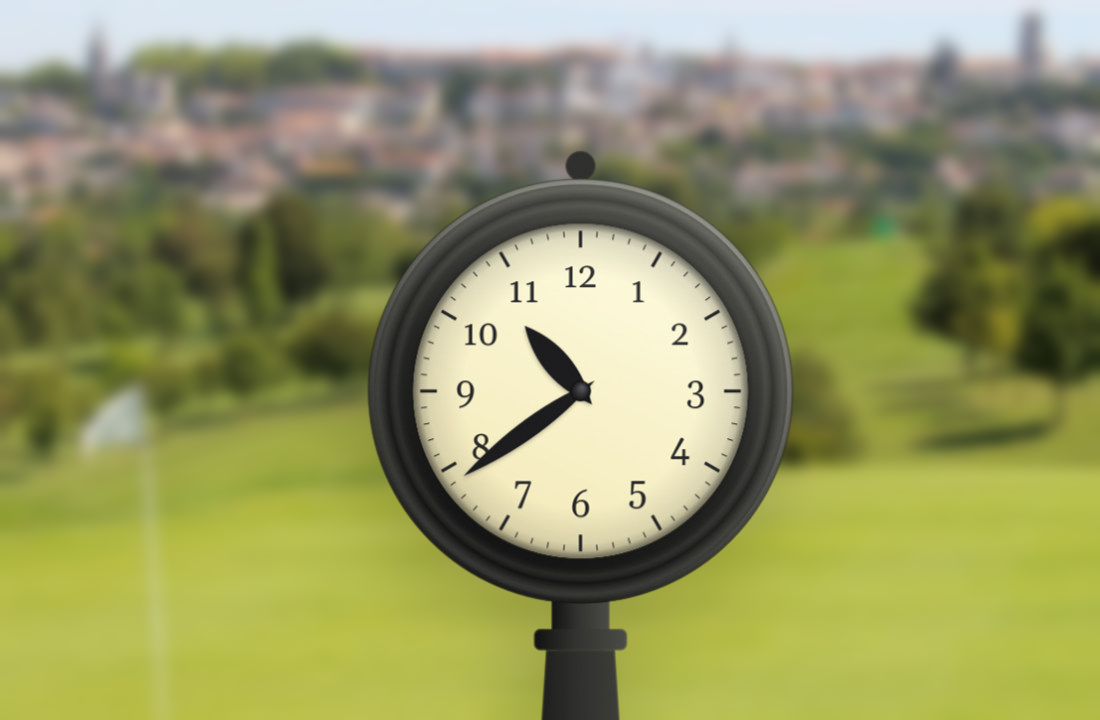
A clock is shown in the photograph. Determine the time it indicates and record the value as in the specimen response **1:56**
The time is **10:39**
